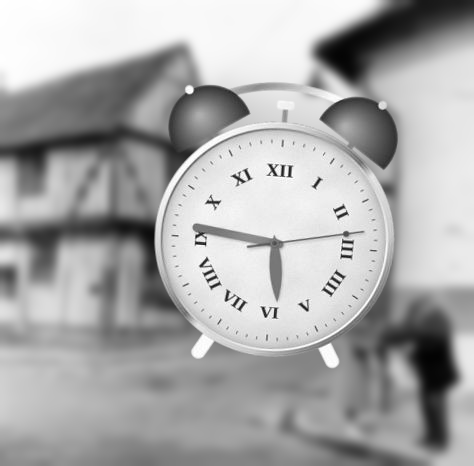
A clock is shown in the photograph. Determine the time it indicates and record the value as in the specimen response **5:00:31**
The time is **5:46:13**
